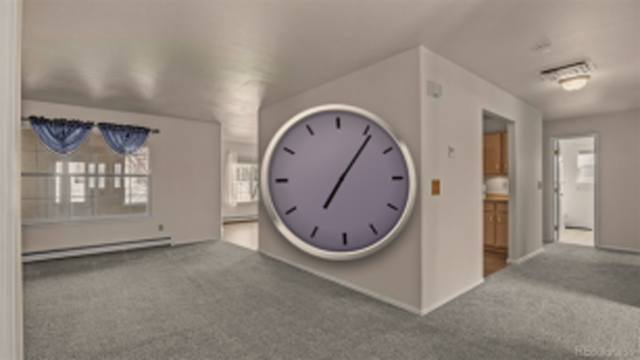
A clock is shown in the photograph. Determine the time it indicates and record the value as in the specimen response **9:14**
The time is **7:06**
